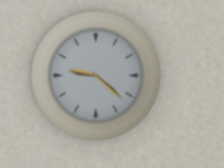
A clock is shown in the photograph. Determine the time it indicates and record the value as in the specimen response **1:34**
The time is **9:22**
